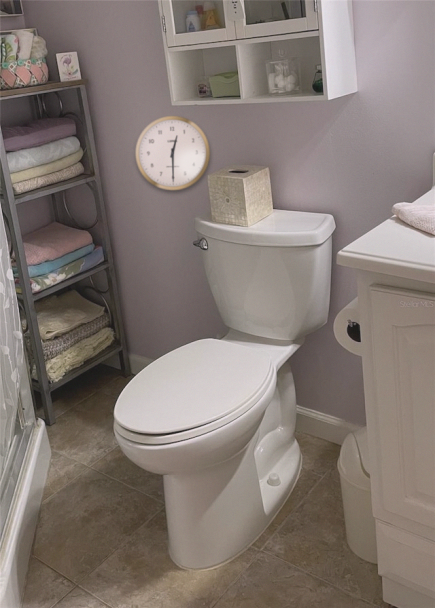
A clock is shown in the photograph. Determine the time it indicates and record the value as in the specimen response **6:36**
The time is **12:30**
